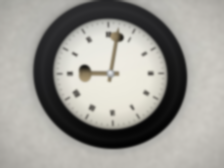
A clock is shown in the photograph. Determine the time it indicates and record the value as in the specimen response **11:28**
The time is **9:02**
